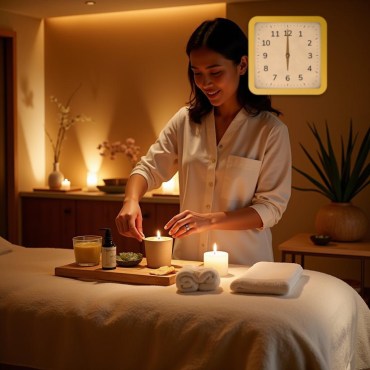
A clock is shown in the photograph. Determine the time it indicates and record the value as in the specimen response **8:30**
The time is **6:00**
